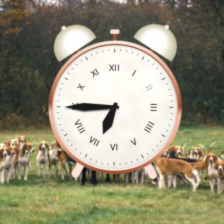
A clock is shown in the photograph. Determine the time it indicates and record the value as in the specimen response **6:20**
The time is **6:45**
